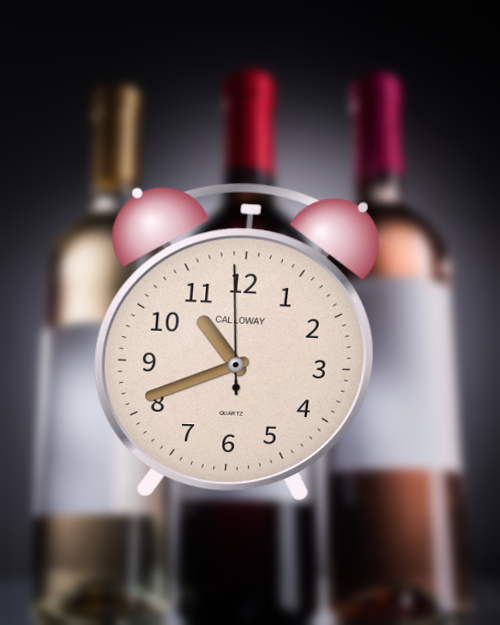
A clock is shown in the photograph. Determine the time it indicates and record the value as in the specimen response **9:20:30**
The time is **10:40:59**
